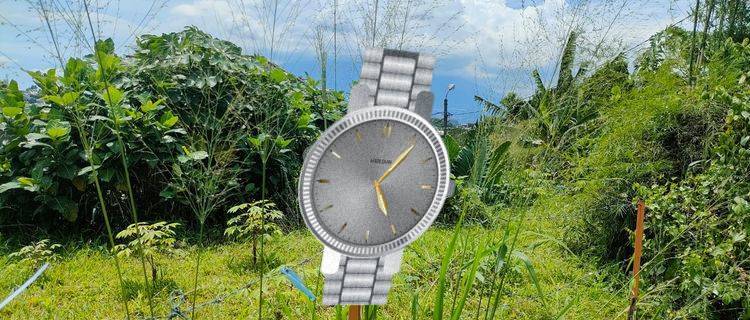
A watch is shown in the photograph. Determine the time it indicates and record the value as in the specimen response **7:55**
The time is **5:06**
